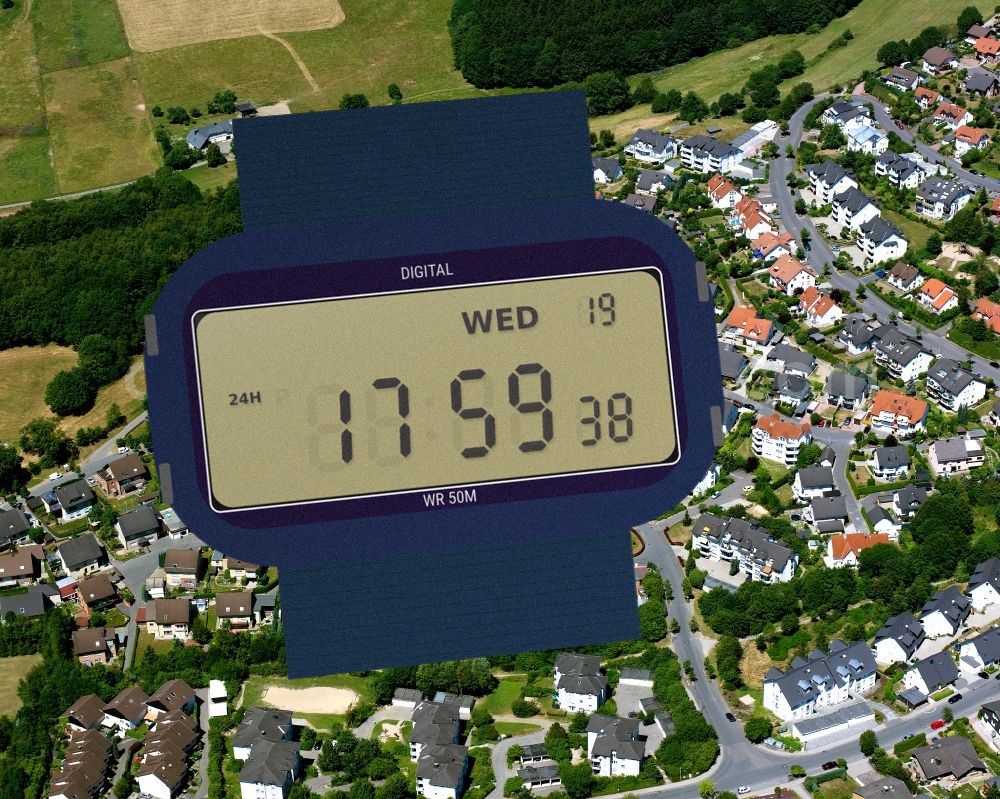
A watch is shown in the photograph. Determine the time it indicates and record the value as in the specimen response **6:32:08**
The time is **17:59:38**
